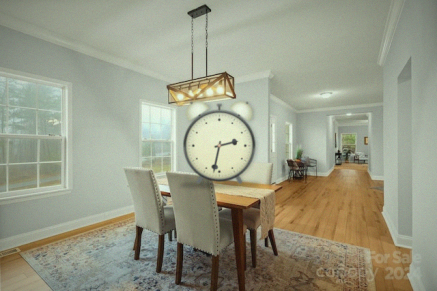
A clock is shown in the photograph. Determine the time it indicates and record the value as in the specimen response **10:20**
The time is **2:32**
